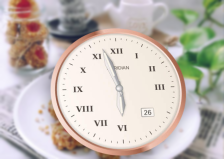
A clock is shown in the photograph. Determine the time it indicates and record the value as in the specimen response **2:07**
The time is **5:57**
